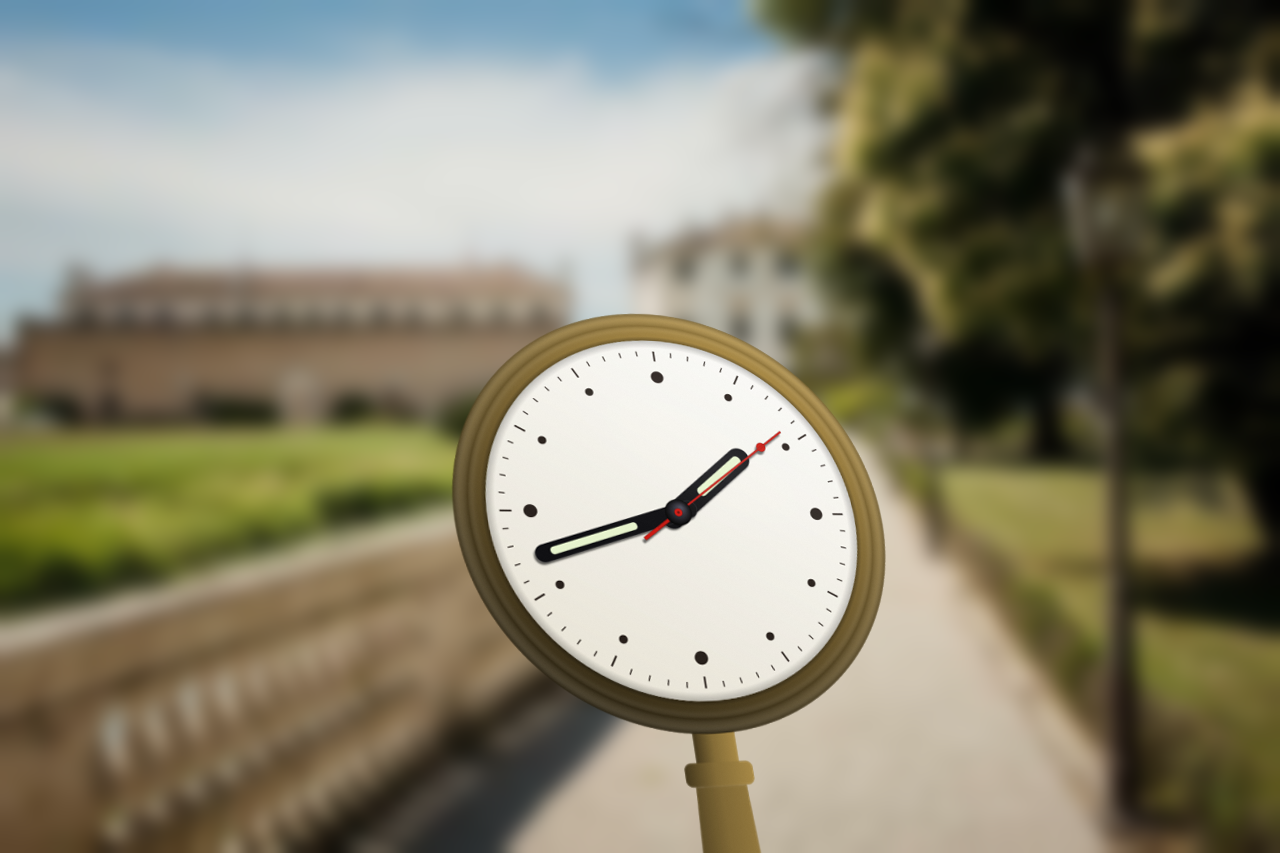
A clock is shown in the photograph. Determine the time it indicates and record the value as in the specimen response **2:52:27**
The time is **1:42:09**
